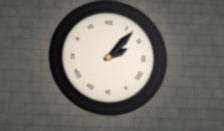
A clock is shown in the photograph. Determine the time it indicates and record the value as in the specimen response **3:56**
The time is **2:07**
